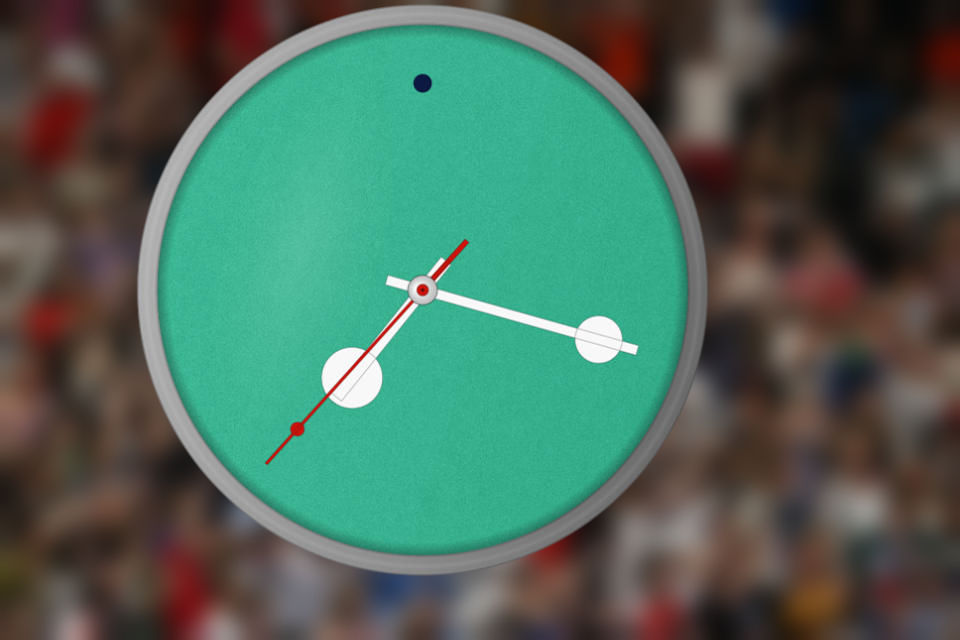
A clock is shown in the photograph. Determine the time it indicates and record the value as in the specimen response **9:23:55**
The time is **7:17:37**
